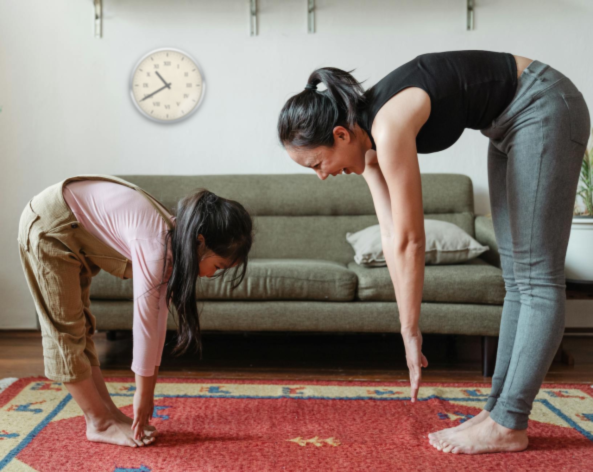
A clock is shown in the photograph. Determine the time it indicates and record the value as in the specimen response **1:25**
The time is **10:40**
